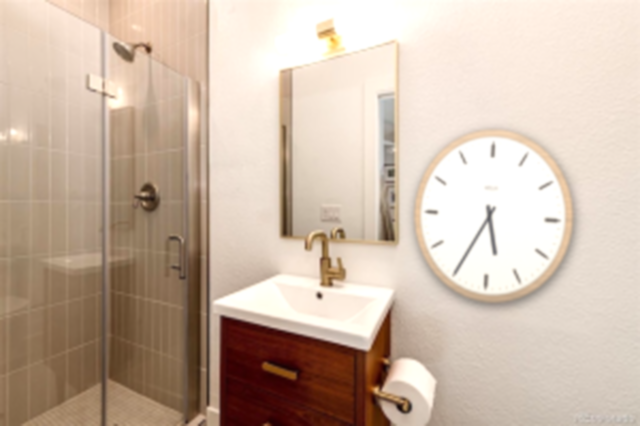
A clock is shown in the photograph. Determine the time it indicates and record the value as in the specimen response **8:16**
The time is **5:35**
